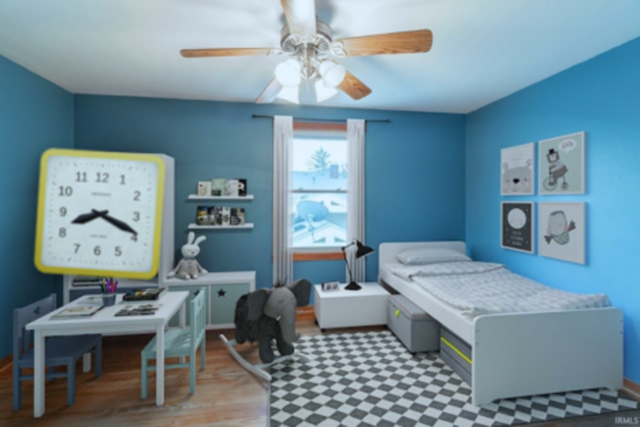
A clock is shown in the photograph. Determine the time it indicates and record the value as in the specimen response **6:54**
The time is **8:19**
